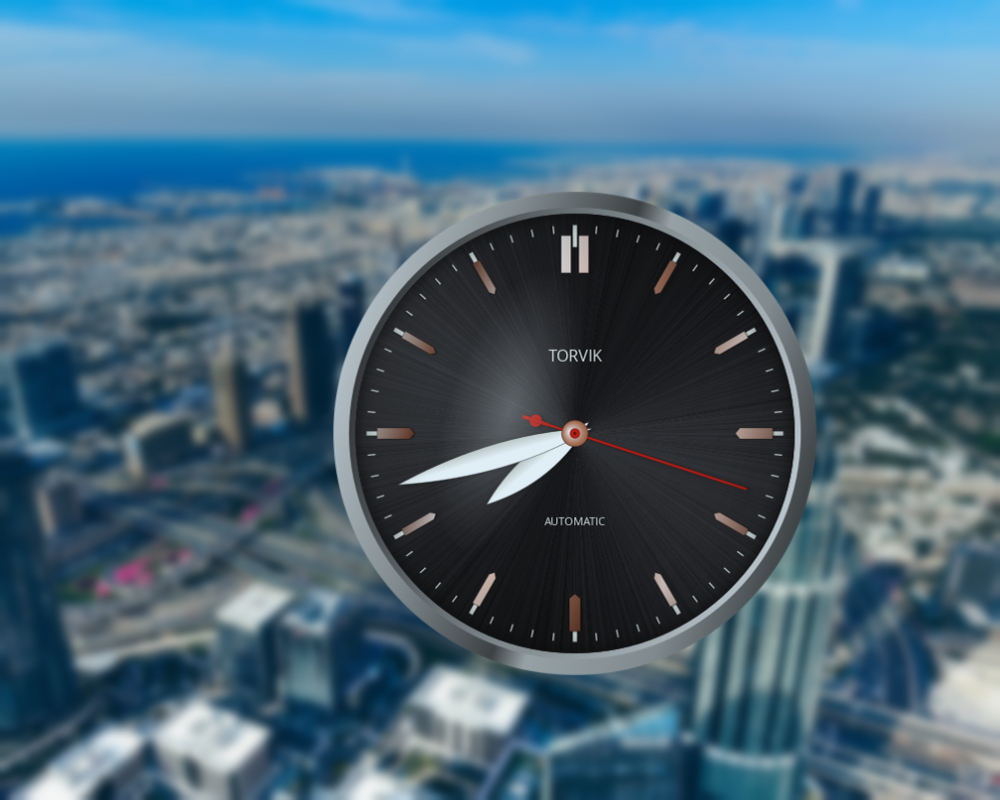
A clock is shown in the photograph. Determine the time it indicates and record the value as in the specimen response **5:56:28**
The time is **7:42:18**
